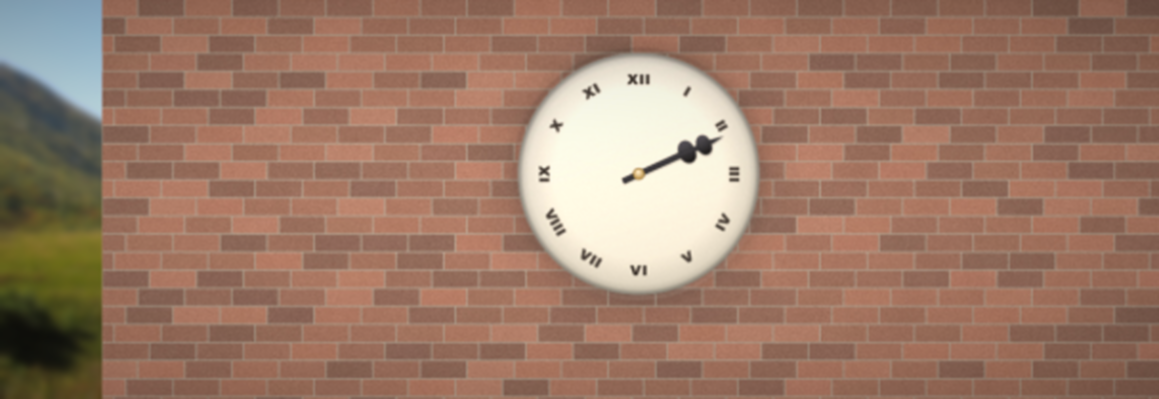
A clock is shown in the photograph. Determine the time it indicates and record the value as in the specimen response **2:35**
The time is **2:11**
